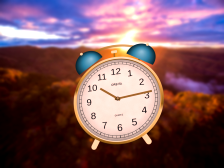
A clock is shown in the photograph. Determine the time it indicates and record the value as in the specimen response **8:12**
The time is **10:14**
